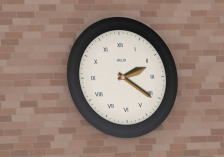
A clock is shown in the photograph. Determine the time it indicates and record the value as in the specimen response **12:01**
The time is **2:21**
